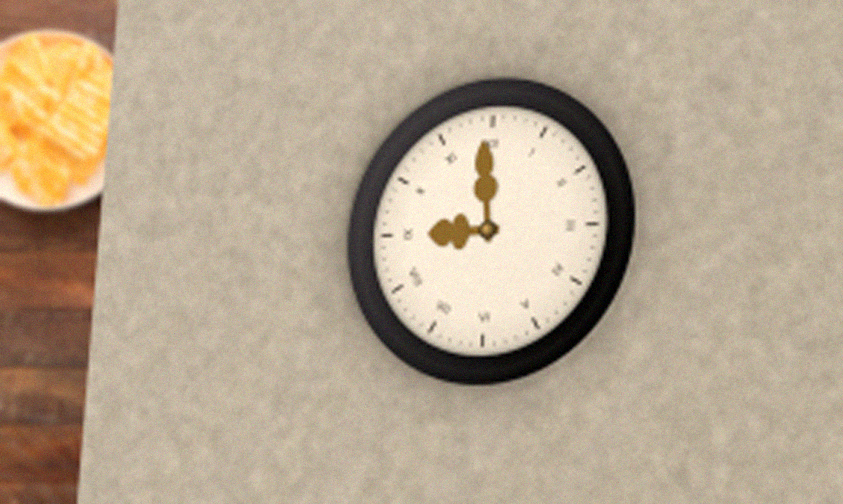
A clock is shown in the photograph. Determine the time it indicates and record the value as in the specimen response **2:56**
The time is **8:59**
